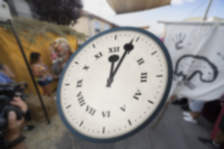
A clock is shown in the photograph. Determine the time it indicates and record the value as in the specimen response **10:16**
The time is **12:04**
